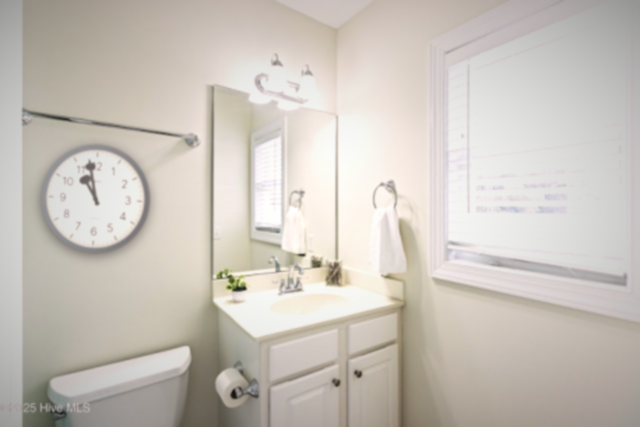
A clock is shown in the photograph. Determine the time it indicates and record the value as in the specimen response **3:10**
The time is **10:58**
